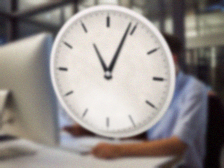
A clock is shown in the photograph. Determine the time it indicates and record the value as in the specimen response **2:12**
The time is **11:04**
